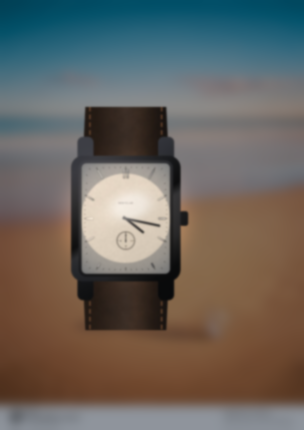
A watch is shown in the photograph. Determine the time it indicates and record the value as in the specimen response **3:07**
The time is **4:17**
